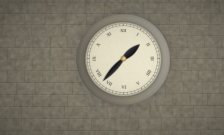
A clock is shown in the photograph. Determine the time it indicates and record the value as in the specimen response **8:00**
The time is **1:37**
